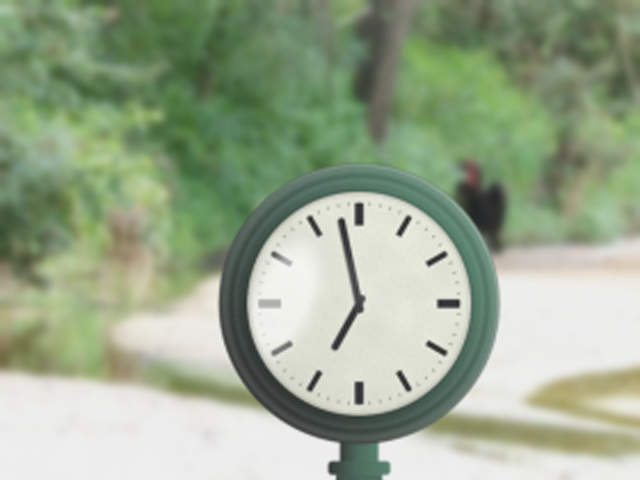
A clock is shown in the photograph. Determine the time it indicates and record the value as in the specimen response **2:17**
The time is **6:58**
